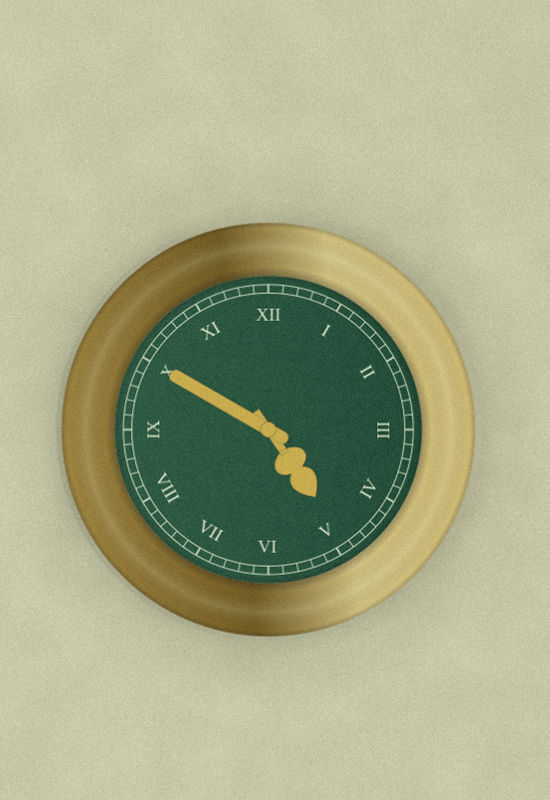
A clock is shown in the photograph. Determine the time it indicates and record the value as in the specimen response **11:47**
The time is **4:50**
